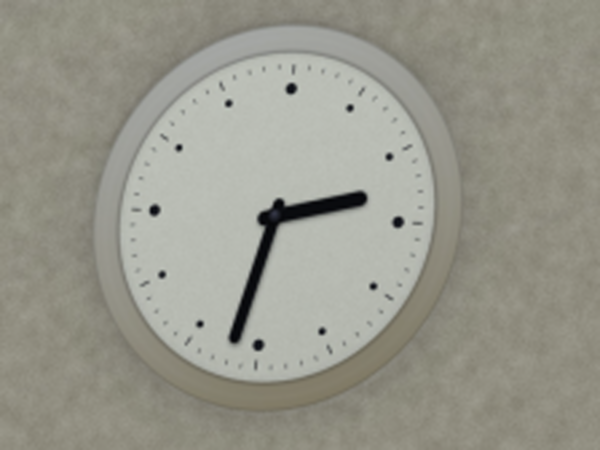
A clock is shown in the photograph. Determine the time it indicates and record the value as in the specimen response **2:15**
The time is **2:32**
